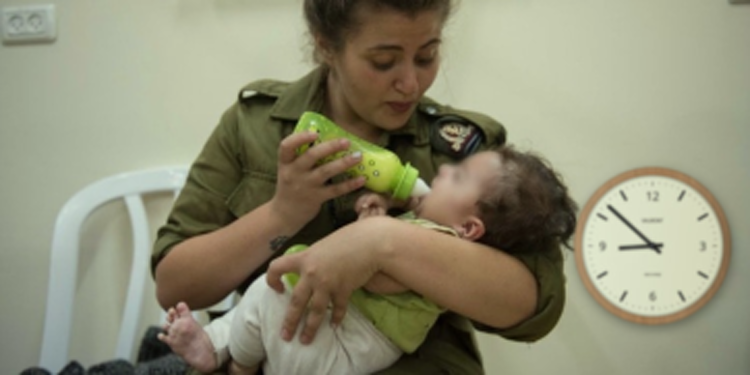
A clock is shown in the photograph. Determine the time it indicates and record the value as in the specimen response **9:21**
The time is **8:52**
